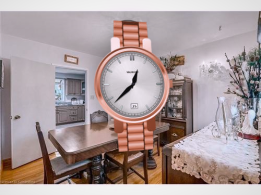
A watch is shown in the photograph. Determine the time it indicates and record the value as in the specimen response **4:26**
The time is **12:38**
